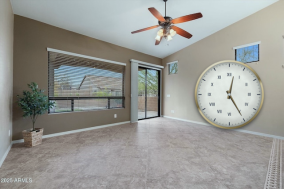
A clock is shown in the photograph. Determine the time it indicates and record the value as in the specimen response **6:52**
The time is **12:25**
